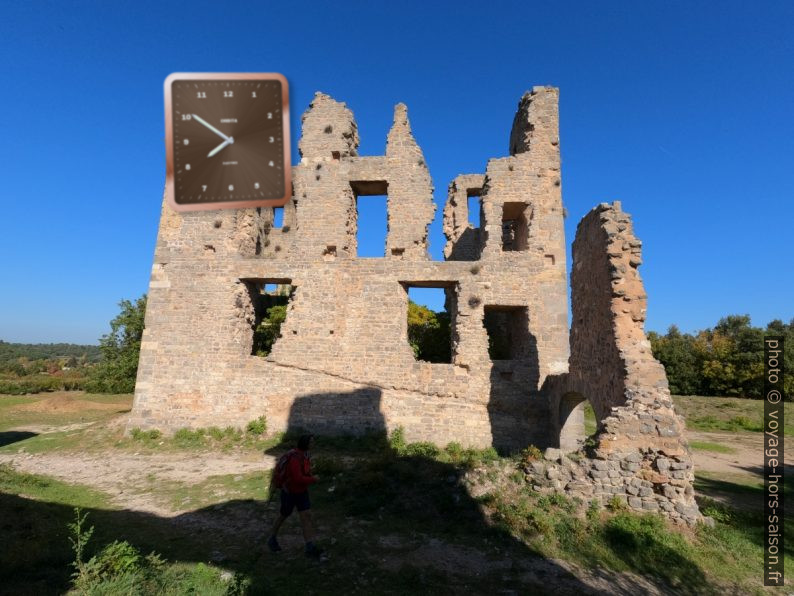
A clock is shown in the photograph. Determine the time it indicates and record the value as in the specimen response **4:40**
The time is **7:51**
